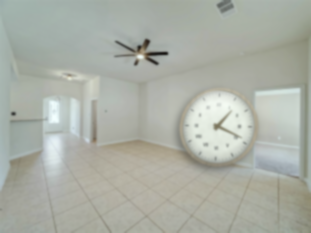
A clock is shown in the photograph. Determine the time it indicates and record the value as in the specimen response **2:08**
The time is **1:19**
